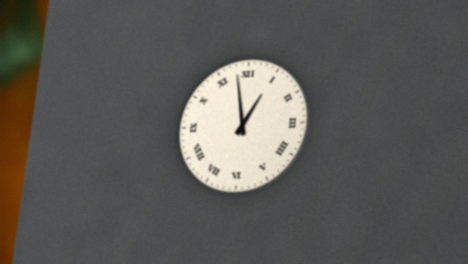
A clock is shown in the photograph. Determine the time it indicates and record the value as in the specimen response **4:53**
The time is **12:58**
